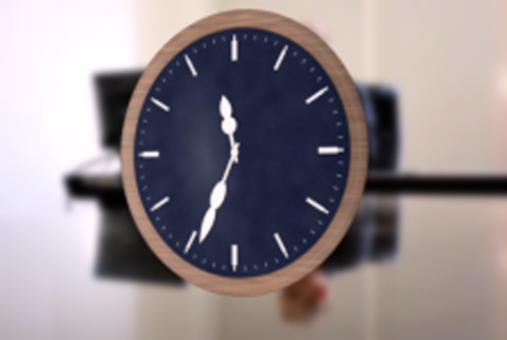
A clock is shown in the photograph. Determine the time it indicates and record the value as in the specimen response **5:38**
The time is **11:34**
